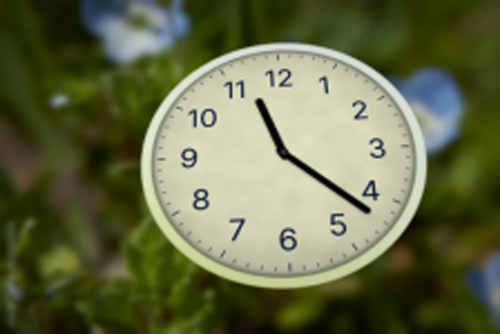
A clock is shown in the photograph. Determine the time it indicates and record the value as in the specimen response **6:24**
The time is **11:22**
